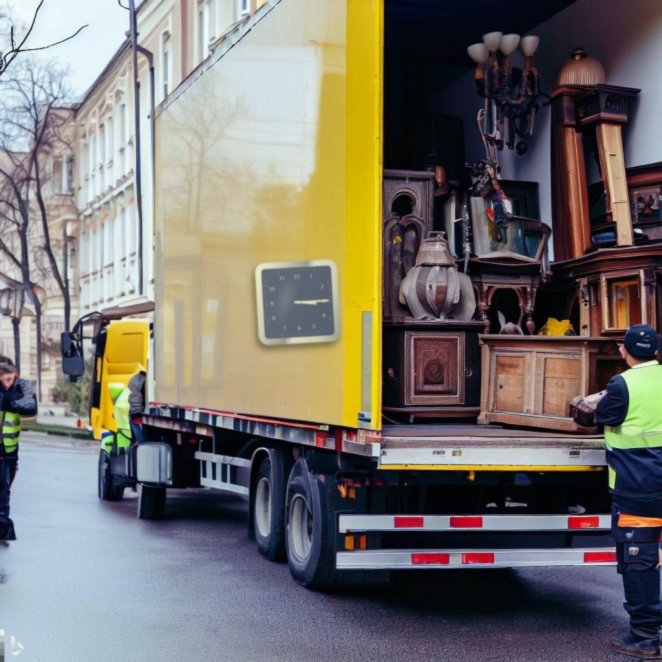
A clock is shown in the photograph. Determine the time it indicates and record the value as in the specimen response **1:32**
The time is **3:15**
